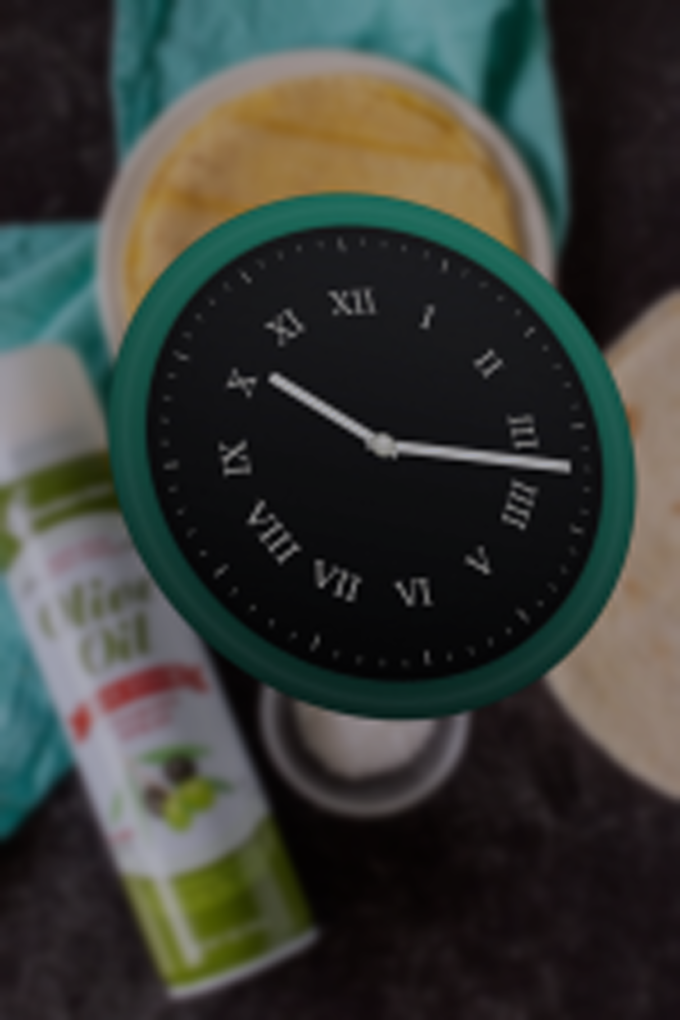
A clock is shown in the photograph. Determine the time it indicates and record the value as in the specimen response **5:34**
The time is **10:17**
